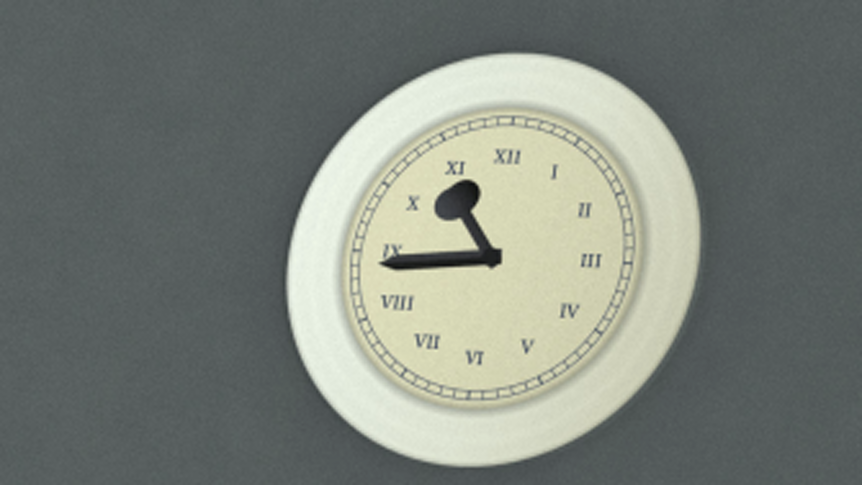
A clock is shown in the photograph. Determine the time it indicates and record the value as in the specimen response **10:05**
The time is **10:44**
